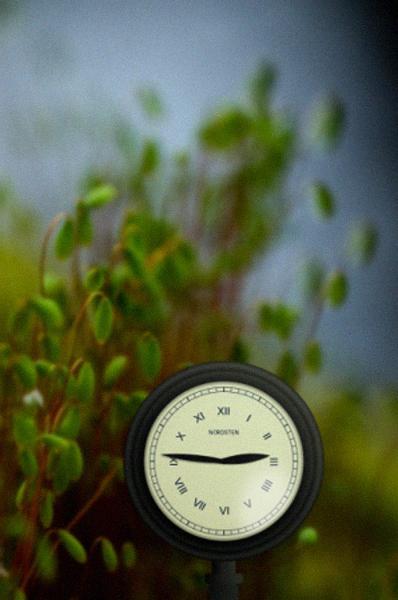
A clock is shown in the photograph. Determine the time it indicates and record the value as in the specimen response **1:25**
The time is **2:46**
